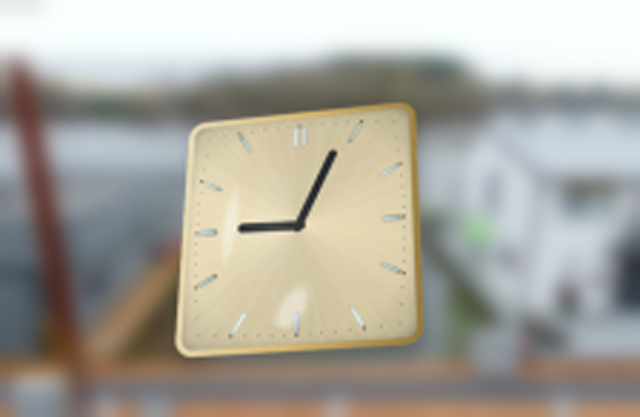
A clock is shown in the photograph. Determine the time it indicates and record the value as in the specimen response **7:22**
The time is **9:04**
